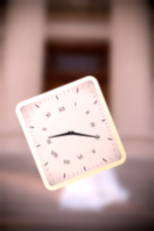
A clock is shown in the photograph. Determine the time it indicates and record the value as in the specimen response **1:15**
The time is **9:20**
